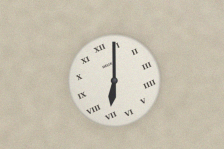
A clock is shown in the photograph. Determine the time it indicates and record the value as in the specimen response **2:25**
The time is **7:04**
